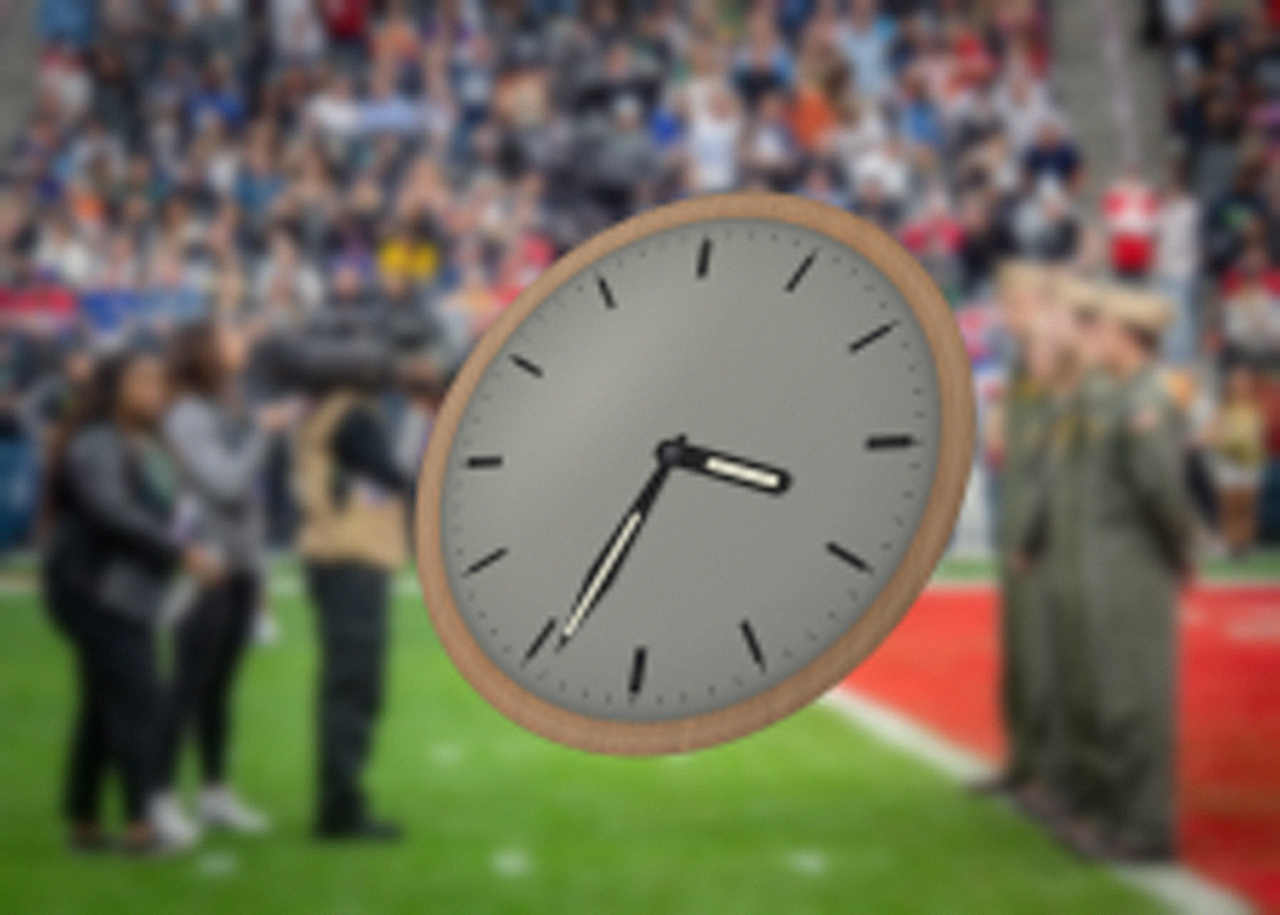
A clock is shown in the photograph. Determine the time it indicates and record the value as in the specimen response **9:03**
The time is **3:34**
